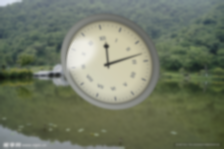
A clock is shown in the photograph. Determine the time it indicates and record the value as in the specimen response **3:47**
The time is **12:13**
